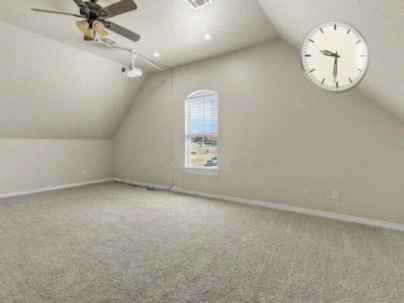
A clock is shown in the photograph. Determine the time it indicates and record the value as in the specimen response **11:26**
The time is **9:31**
